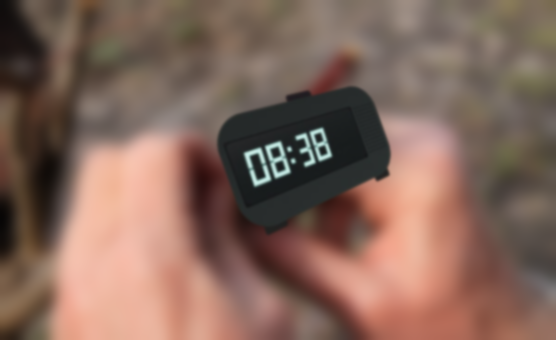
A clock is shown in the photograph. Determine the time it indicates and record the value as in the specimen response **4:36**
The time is **8:38**
